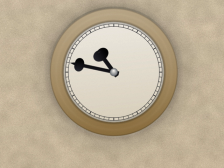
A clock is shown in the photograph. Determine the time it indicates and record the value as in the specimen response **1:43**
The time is **10:47**
